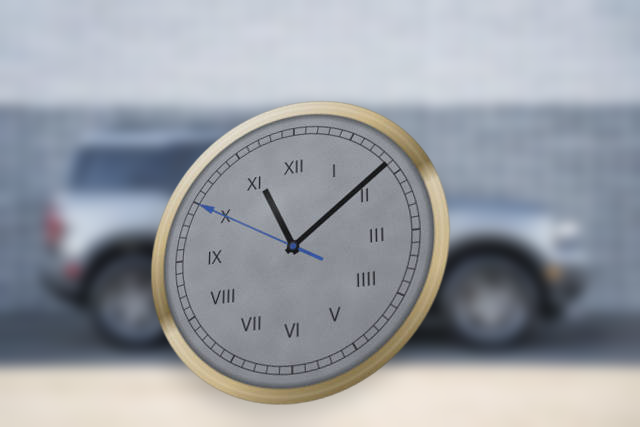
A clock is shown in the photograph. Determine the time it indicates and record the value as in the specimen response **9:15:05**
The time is **11:08:50**
